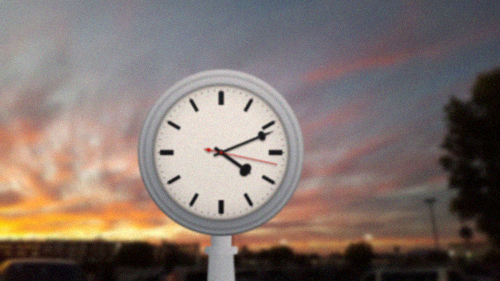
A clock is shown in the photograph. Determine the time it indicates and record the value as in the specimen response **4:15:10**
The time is **4:11:17**
